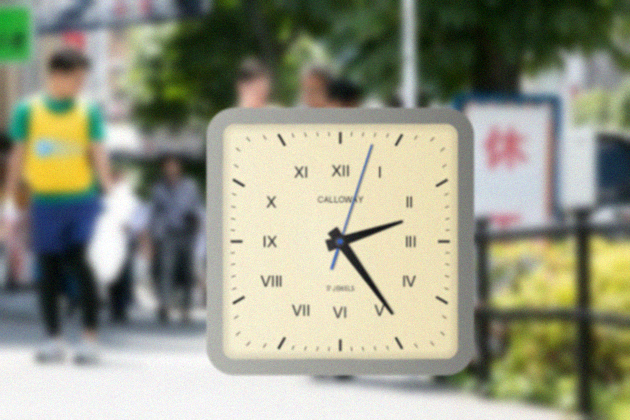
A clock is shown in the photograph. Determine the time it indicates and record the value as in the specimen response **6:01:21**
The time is **2:24:03**
